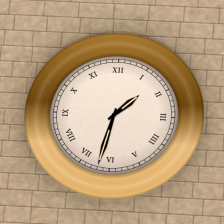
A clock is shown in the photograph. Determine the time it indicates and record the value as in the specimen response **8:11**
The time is **1:32**
